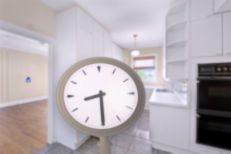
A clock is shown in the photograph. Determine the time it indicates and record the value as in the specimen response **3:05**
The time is **8:30**
